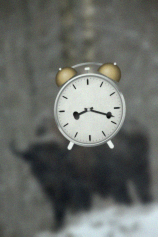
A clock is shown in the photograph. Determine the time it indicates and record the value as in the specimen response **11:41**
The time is **8:18**
